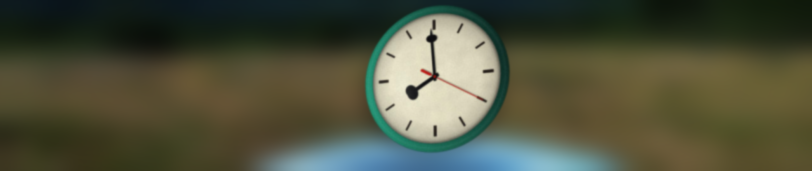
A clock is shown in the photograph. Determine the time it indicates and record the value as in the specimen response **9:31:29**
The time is **7:59:20**
